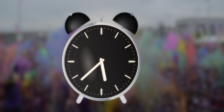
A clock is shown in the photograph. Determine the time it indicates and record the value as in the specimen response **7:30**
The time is **5:38**
